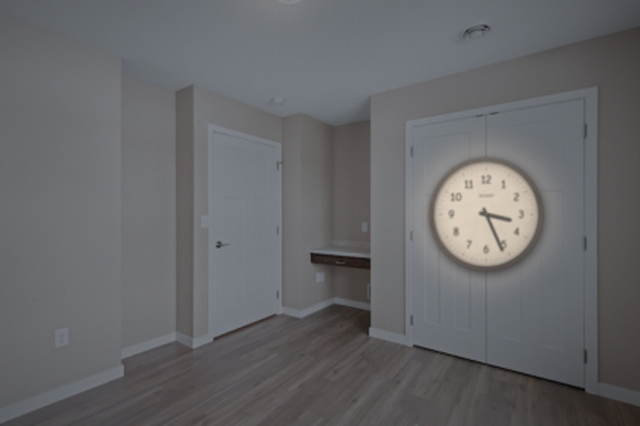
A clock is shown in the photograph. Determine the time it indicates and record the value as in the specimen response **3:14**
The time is **3:26**
